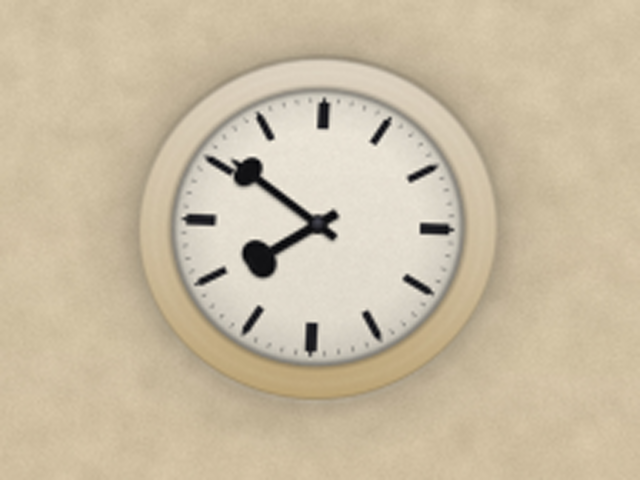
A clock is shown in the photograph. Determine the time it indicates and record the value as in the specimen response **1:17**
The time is **7:51**
